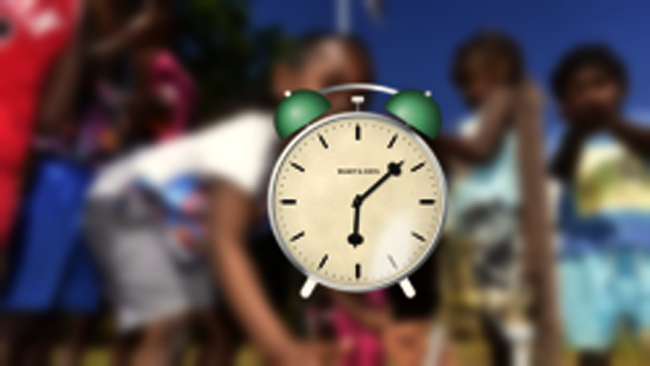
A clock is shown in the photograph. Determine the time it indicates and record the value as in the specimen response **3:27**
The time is **6:08**
